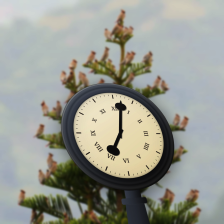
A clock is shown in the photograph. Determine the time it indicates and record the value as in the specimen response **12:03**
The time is **7:02**
